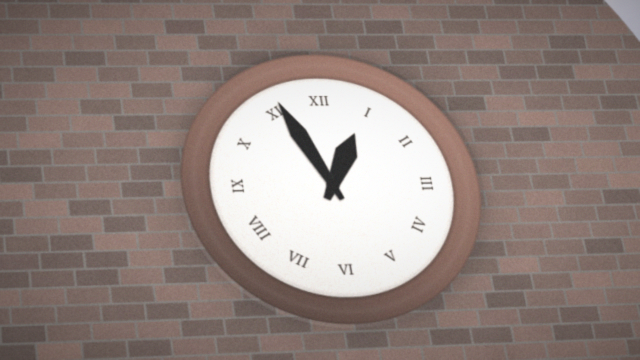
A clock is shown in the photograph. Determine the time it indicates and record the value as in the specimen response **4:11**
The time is **12:56**
